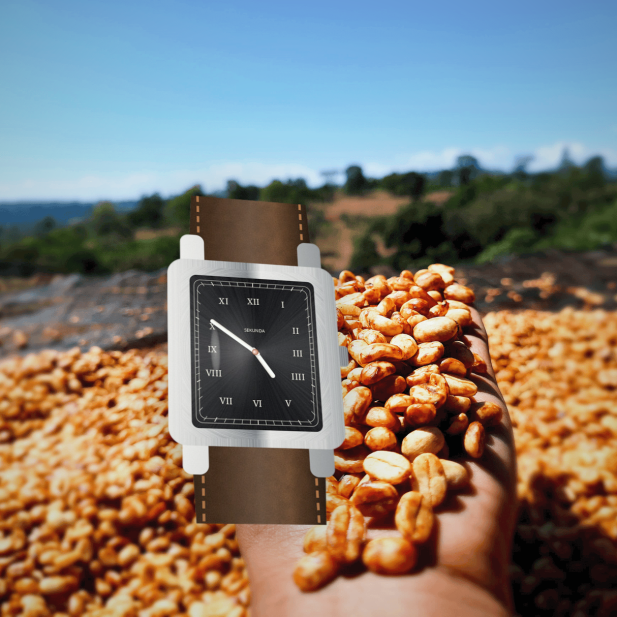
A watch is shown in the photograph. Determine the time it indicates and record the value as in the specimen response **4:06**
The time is **4:51**
